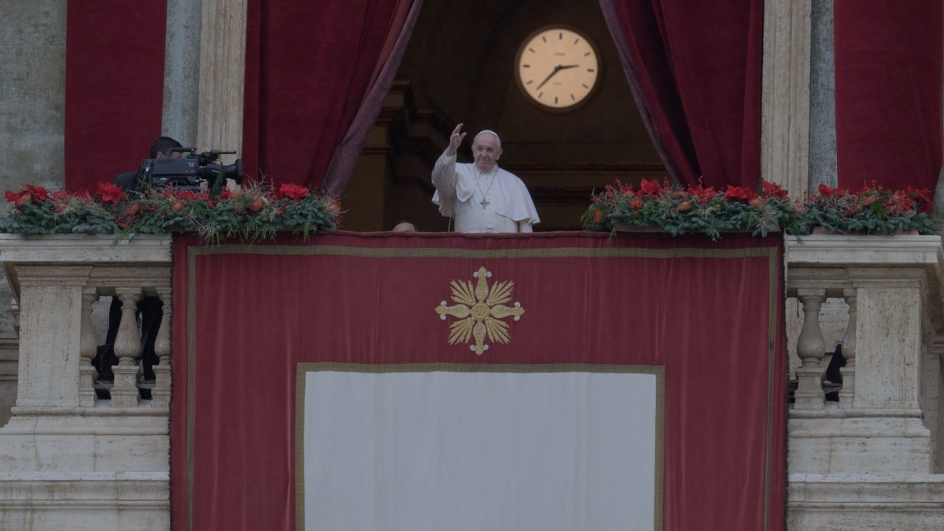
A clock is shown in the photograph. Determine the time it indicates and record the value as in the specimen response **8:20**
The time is **2:37**
